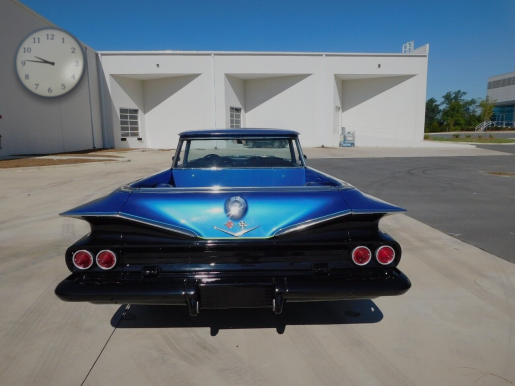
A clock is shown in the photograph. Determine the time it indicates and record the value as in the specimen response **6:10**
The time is **9:46**
